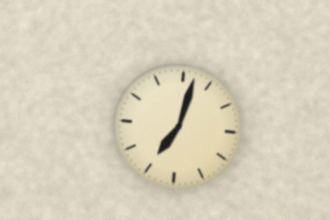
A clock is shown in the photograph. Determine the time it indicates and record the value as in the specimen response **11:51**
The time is **7:02**
